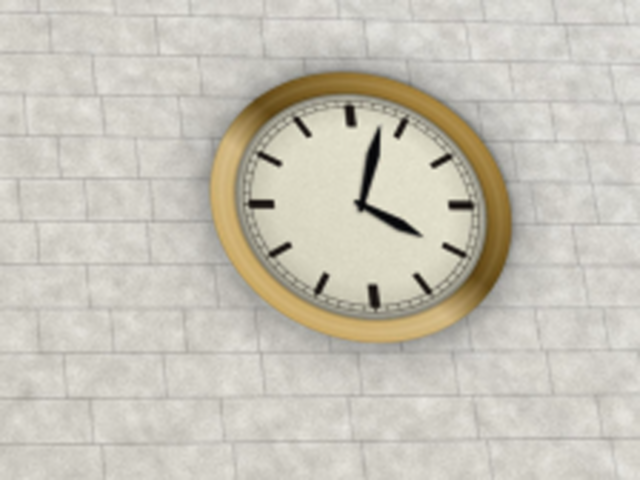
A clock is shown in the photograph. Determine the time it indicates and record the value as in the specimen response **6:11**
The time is **4:03**
